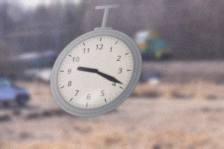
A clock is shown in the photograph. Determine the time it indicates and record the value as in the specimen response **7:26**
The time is **9:19**
